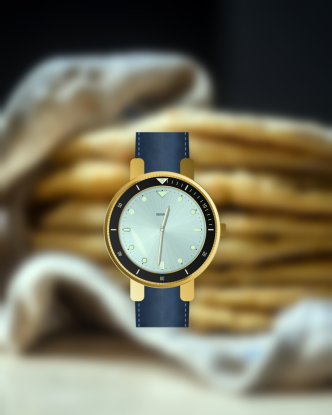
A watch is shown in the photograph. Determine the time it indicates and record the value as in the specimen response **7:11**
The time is **12:31**
